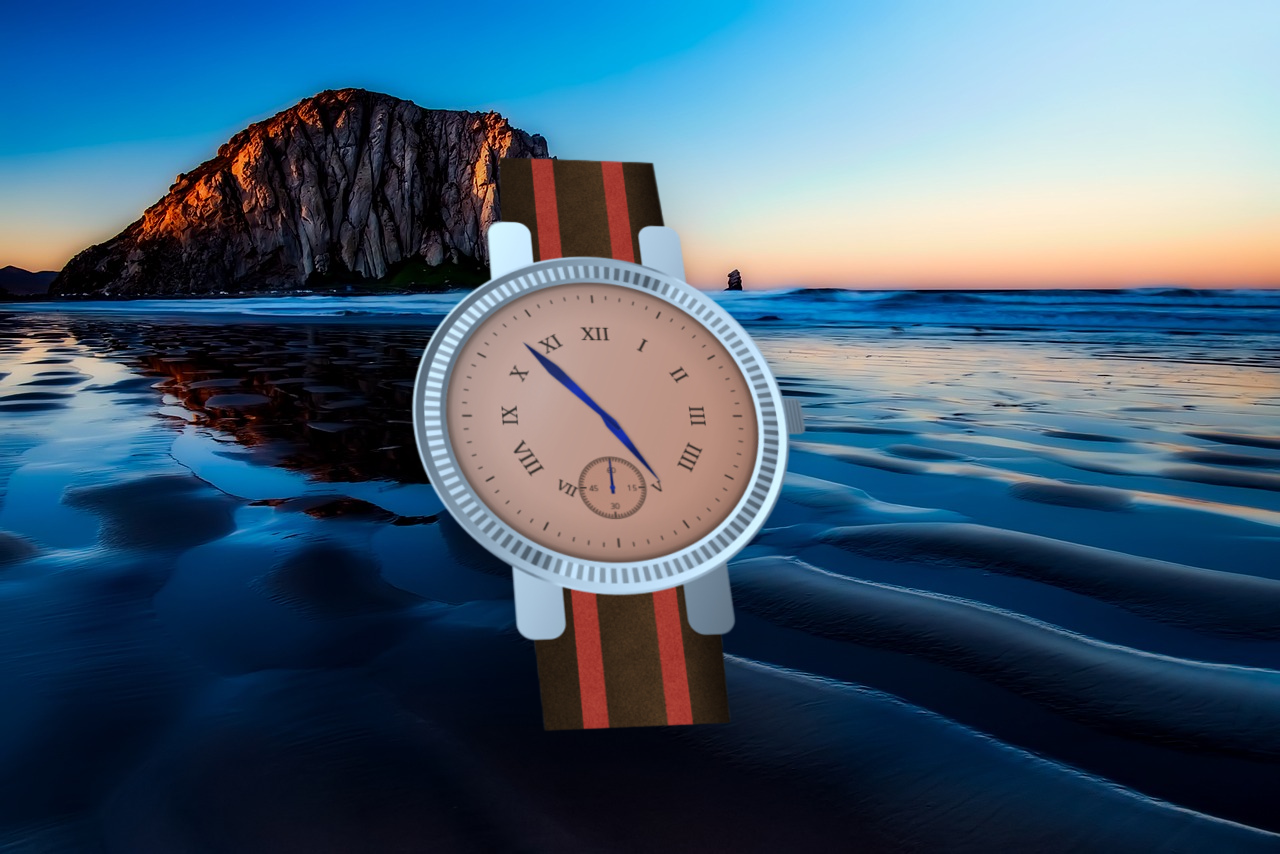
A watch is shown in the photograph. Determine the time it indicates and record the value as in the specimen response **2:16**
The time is **4:53**
